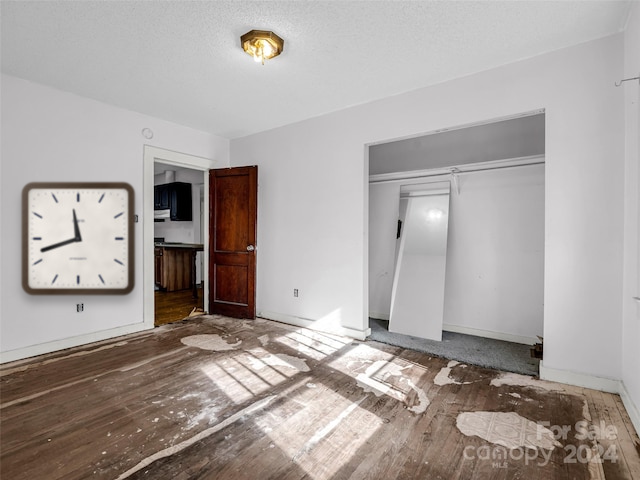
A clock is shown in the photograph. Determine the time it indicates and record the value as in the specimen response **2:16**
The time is **11:42**
